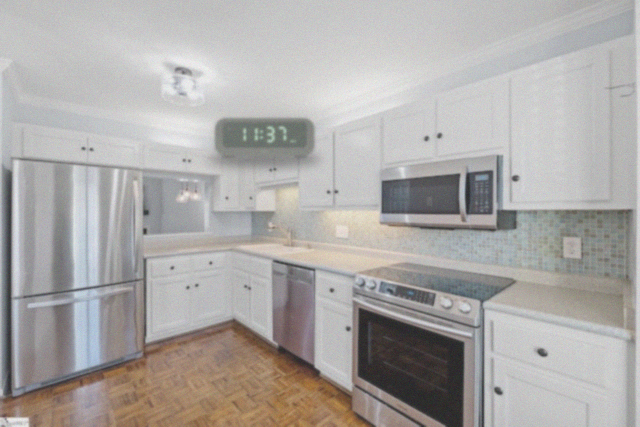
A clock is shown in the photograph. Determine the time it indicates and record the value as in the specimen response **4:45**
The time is **11:37**
